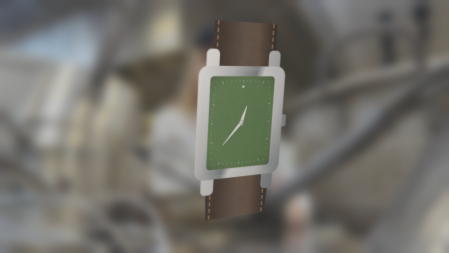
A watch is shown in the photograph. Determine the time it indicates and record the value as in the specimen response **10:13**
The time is **12:37**
